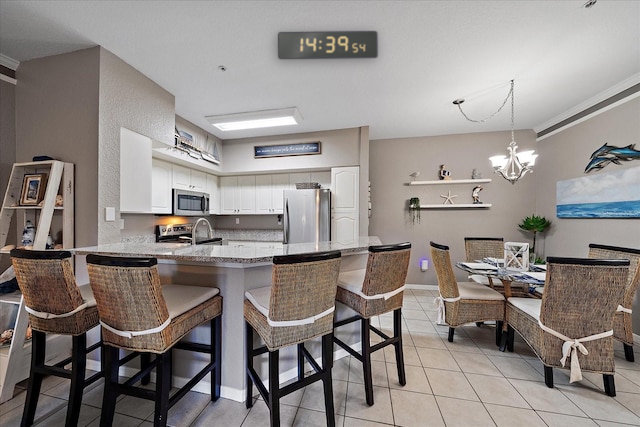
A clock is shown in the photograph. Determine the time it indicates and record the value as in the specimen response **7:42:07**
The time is **14:39:54**
